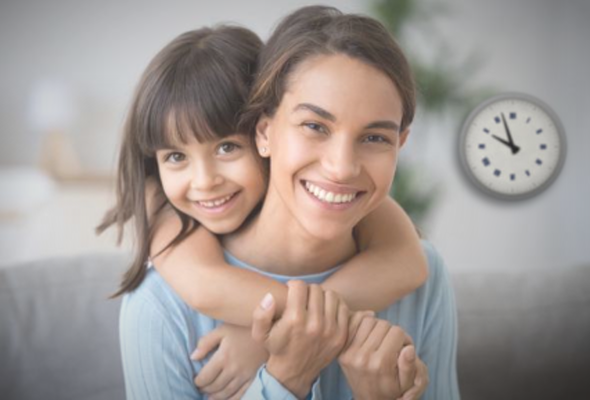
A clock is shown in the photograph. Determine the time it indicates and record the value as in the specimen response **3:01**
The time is **9:57**
